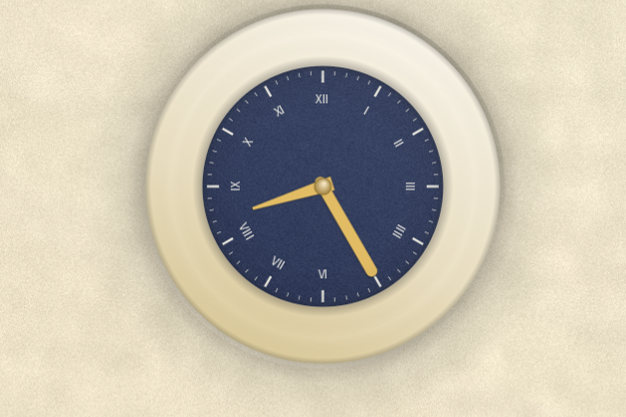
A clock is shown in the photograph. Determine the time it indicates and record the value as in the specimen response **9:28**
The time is **8:25**
